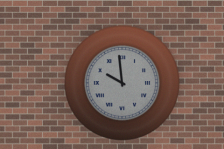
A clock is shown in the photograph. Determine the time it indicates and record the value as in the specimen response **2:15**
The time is **9:59**
